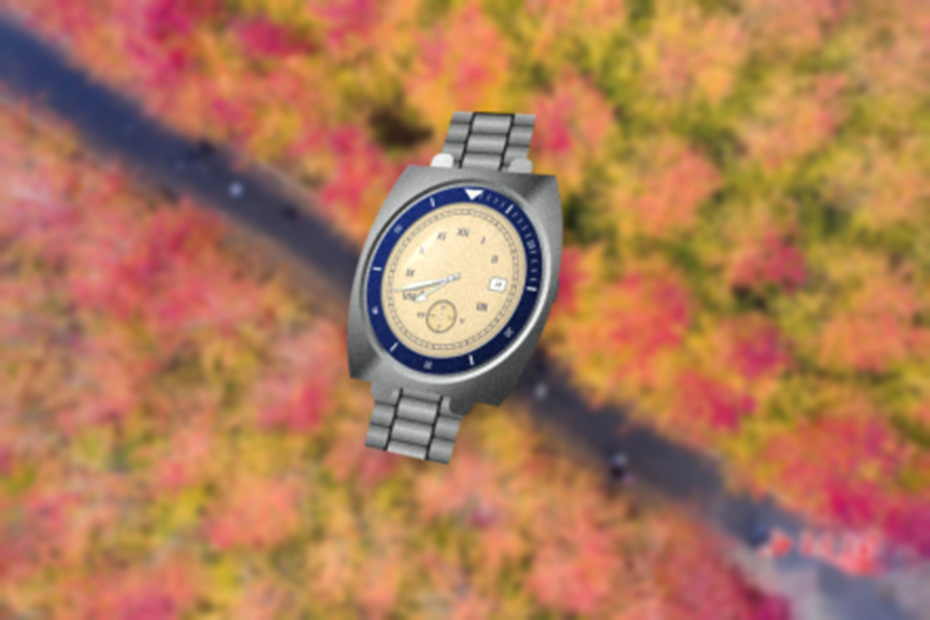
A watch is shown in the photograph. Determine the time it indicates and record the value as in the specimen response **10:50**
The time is **7:42**
